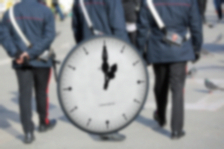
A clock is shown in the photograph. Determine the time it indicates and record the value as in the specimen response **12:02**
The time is **1:00**
